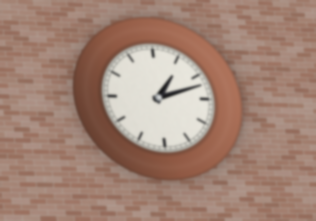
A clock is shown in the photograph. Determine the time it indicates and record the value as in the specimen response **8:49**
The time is **1:12**
